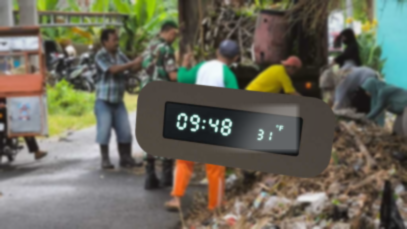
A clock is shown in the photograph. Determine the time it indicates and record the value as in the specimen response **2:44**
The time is **9:48**
